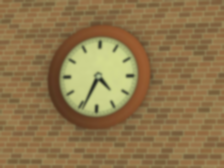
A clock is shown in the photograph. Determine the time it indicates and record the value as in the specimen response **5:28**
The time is **4:34**
